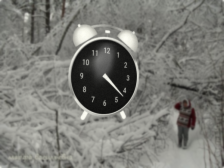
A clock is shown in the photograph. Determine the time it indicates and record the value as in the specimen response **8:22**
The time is **4:22**
